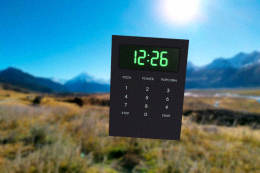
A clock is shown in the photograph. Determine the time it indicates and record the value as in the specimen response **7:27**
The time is **12:26**
